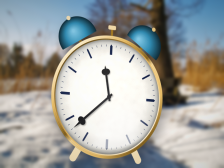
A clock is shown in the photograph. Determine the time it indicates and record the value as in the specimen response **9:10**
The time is **11:38**
